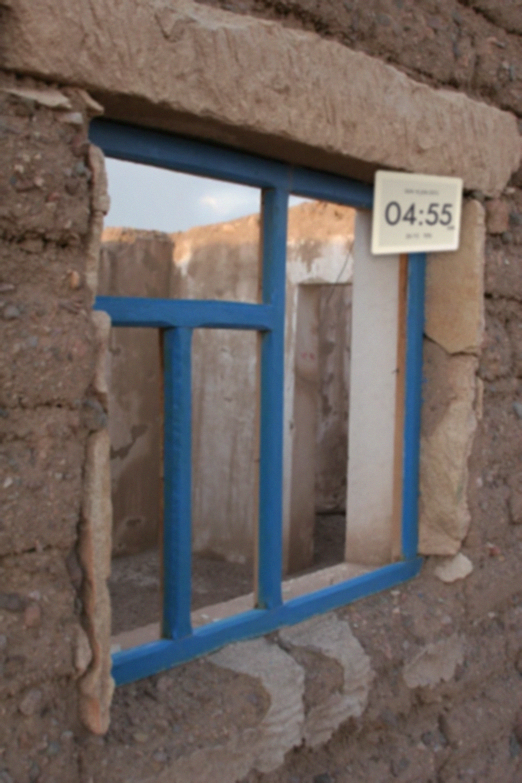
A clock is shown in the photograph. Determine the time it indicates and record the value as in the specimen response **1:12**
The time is **4:55**
